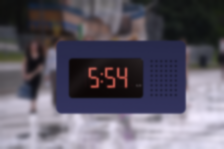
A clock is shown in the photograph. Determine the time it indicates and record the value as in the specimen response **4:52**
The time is **5:54**
